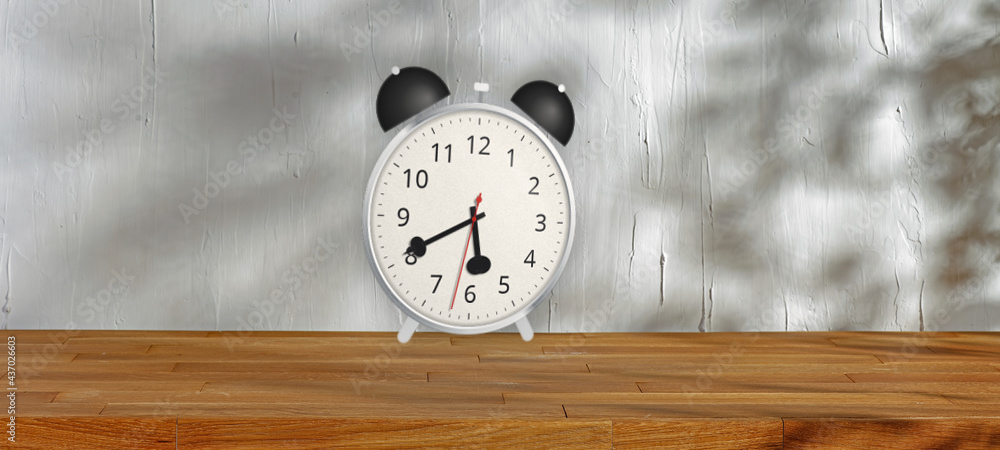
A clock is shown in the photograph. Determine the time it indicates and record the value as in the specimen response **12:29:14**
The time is **5:40:32**
